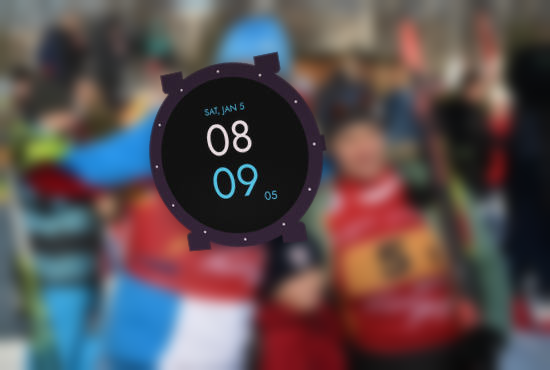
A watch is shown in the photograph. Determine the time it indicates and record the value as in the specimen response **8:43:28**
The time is **8:09:05**
